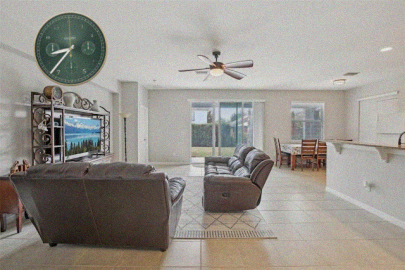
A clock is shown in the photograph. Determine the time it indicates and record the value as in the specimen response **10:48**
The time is **8:37**
